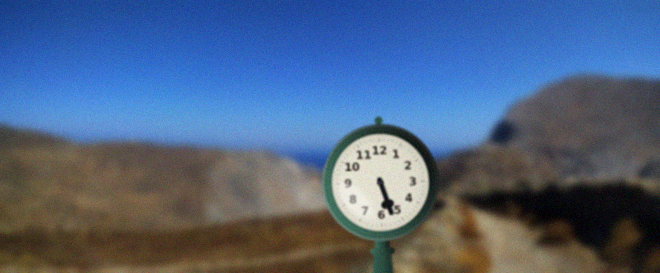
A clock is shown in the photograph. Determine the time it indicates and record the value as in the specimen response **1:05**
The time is **5:27**
